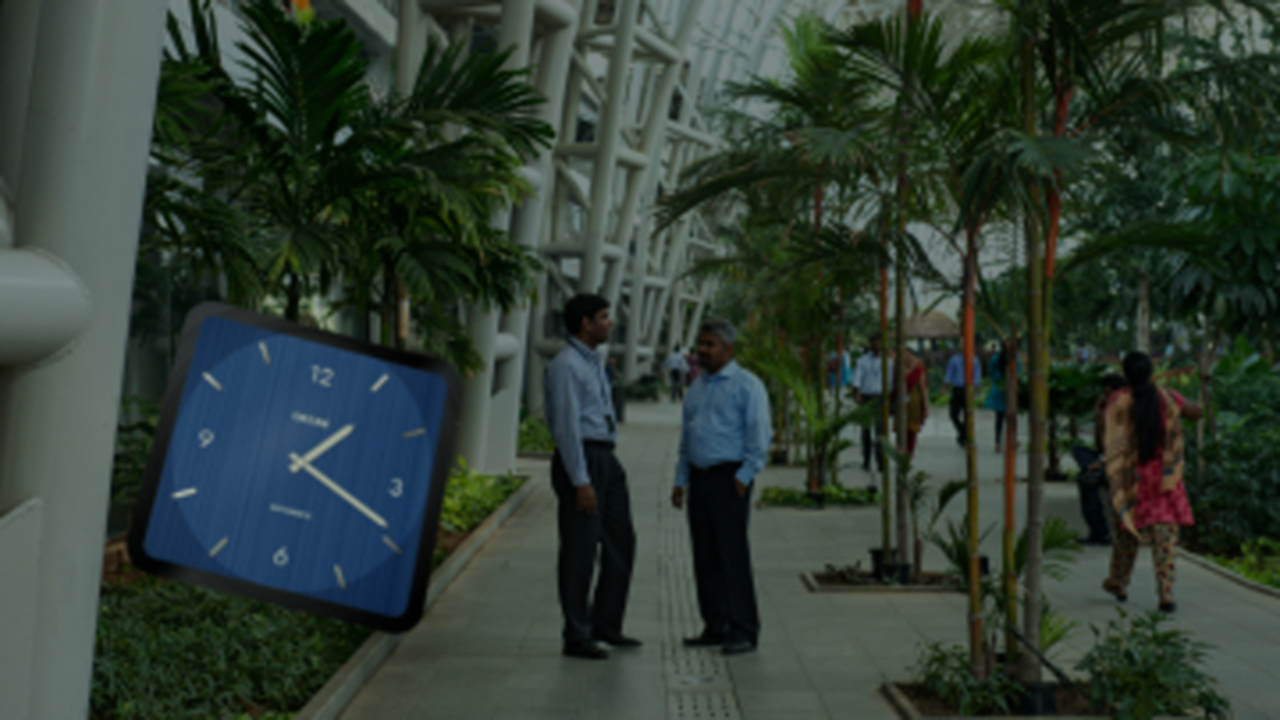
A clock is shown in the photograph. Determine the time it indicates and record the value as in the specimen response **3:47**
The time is **1:19**
